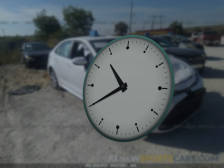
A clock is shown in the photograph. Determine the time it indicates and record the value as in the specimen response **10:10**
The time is **10:40**
